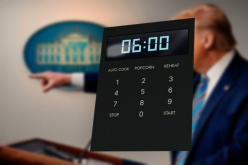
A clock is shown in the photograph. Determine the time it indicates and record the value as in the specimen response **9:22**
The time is **6:00**
